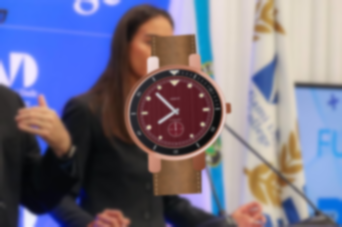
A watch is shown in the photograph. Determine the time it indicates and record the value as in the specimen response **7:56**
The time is **7:53**
